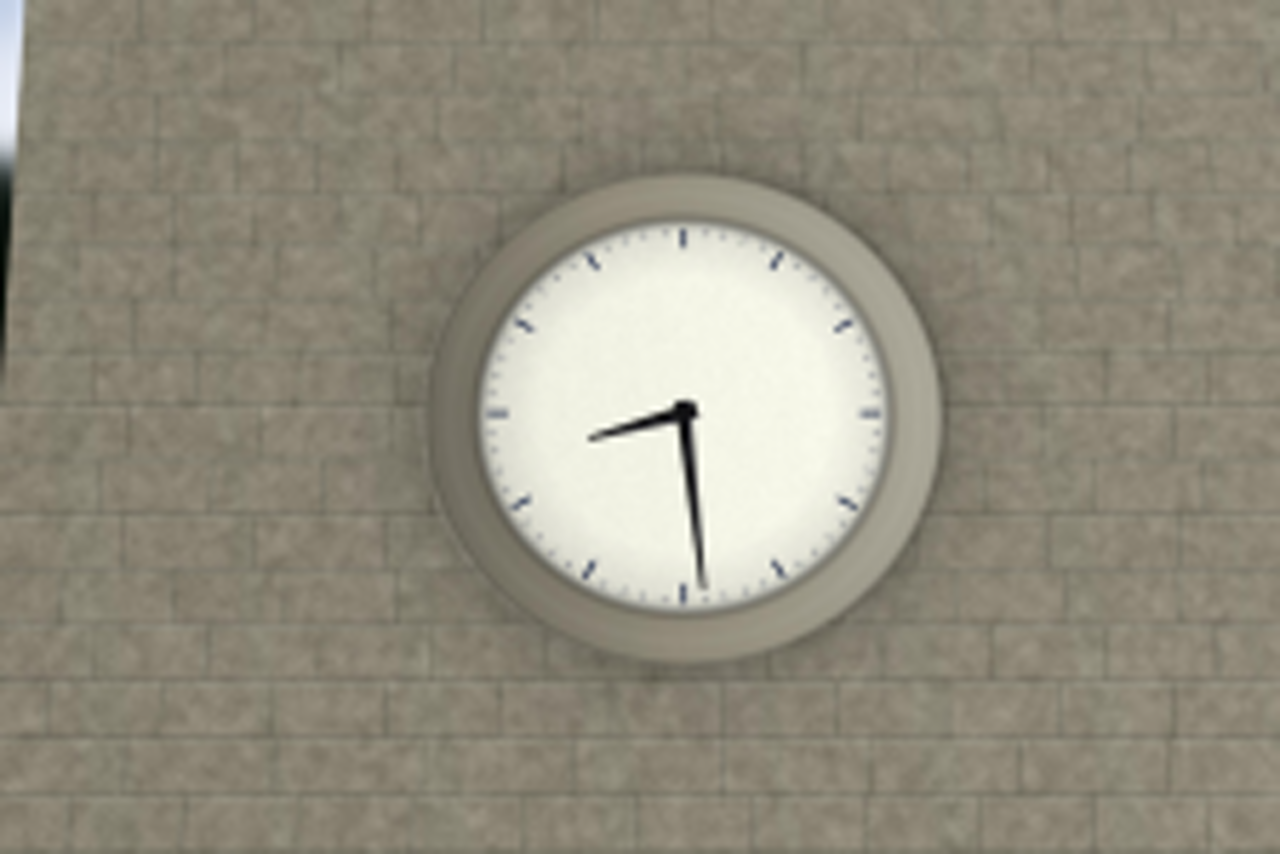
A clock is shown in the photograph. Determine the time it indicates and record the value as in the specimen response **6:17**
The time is **8:29**
